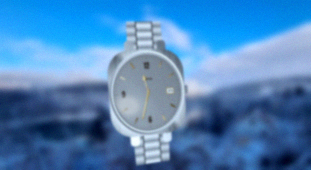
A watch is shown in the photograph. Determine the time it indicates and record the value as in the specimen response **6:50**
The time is **11:33**
